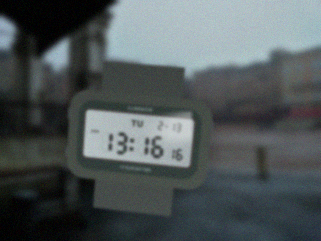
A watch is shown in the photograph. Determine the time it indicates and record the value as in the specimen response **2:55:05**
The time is **13:16:16**
